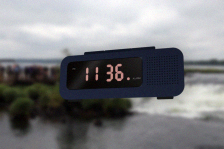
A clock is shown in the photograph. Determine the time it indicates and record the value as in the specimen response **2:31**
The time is **11:36**
